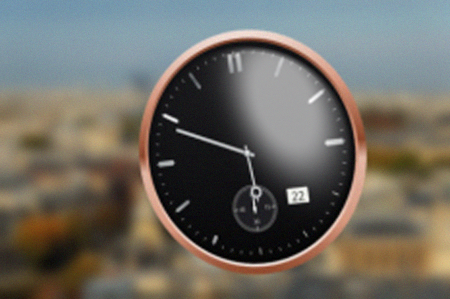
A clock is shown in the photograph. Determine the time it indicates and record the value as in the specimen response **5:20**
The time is **5:49**
